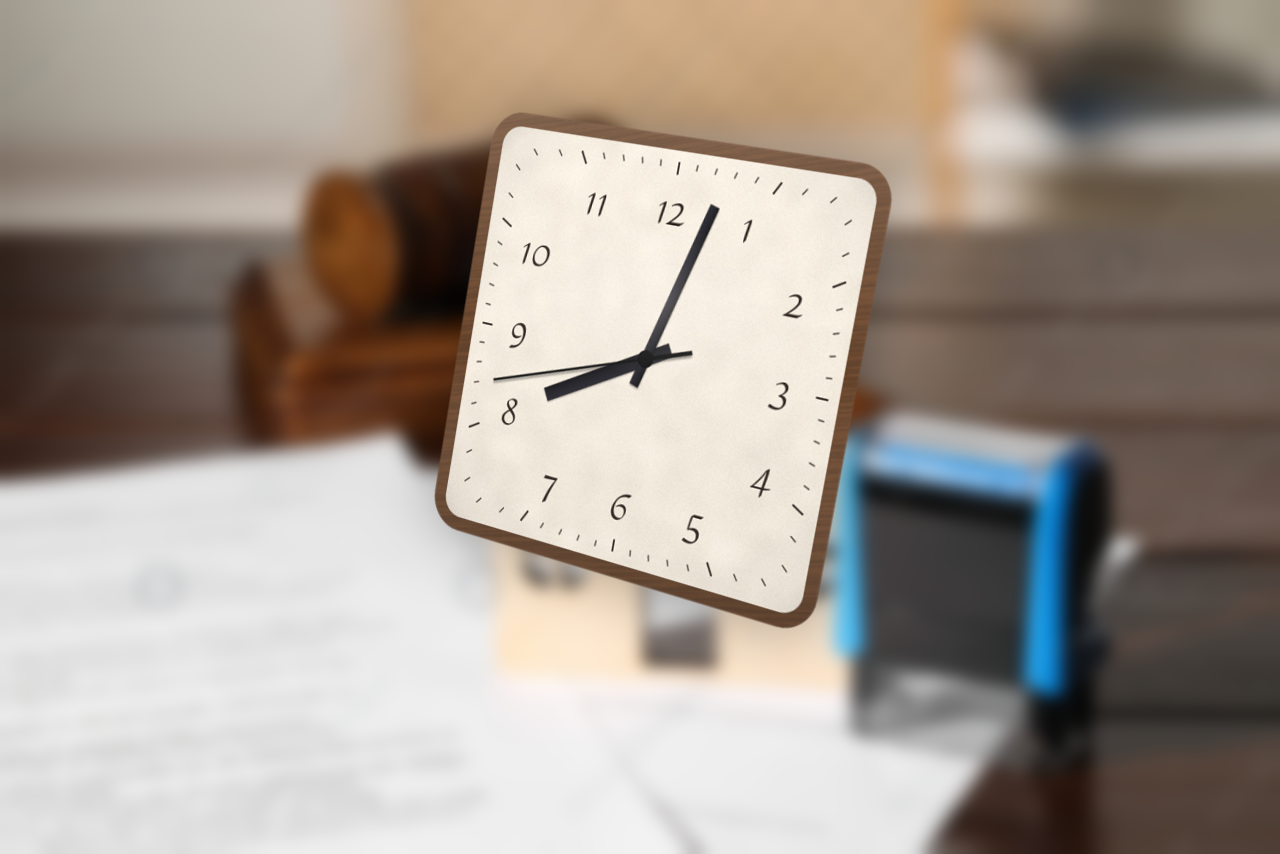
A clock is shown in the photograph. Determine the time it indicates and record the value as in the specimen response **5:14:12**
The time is **8:02:42**
